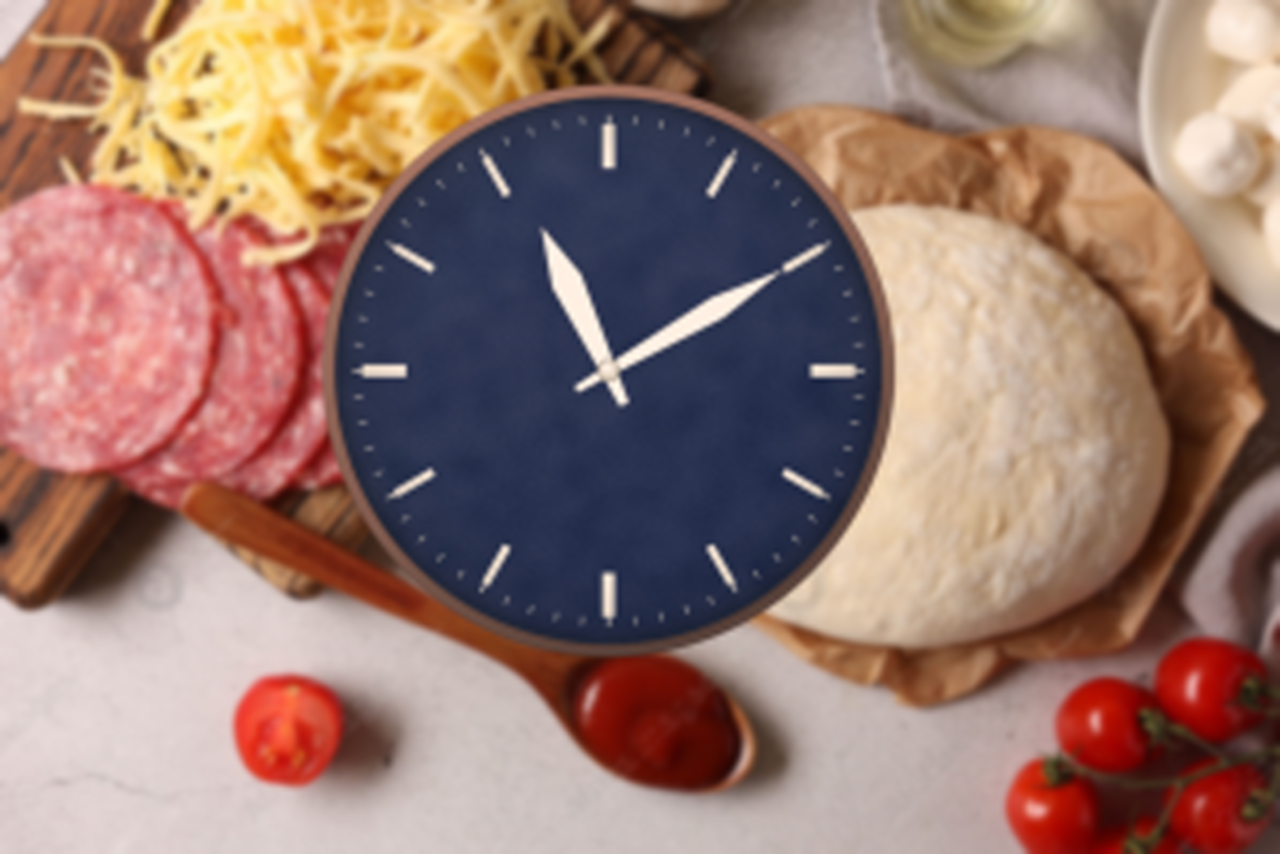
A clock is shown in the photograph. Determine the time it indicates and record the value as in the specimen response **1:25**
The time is **11:10**
